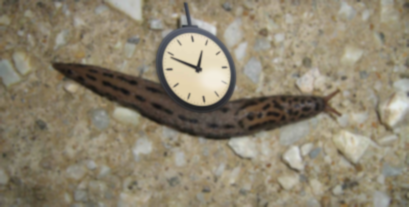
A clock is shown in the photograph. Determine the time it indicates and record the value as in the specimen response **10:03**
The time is **12:49**
